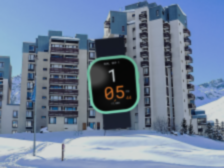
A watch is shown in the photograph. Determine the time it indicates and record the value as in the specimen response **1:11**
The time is **1:05**
